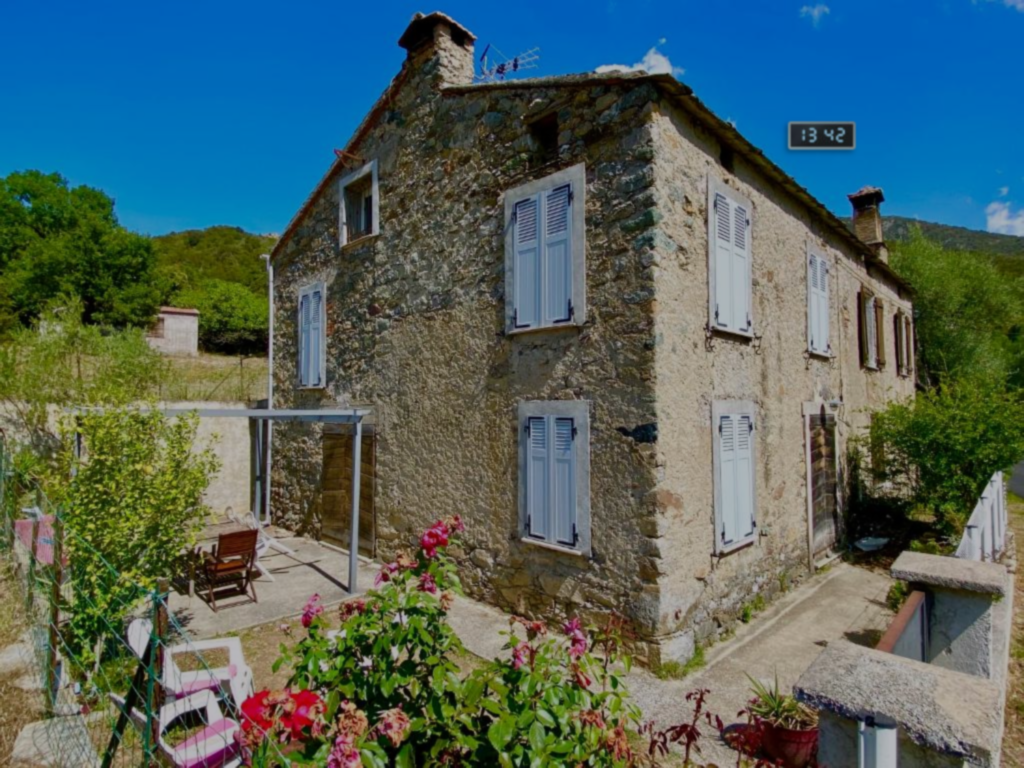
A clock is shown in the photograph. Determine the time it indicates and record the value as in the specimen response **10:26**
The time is **13:42**
